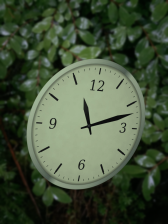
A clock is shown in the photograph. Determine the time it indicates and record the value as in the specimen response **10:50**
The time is **11:12**
